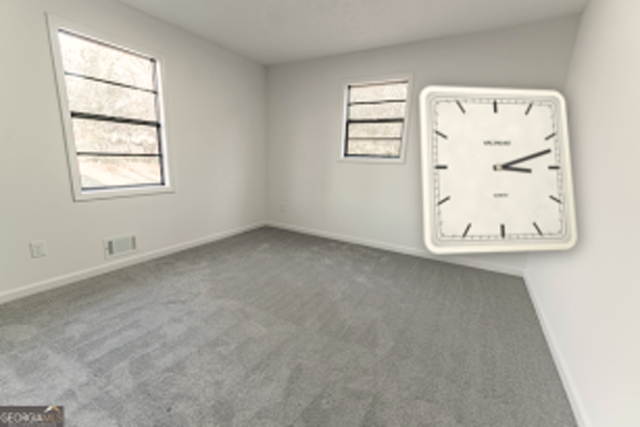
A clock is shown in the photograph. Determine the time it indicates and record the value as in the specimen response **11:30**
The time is **3:12**
